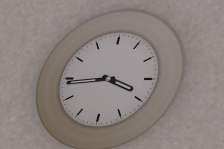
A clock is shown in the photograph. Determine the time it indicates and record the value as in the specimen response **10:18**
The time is **3:44**
